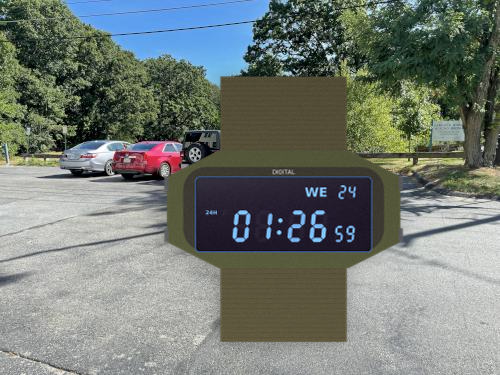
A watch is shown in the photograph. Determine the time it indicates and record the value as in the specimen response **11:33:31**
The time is **1:26:59**
